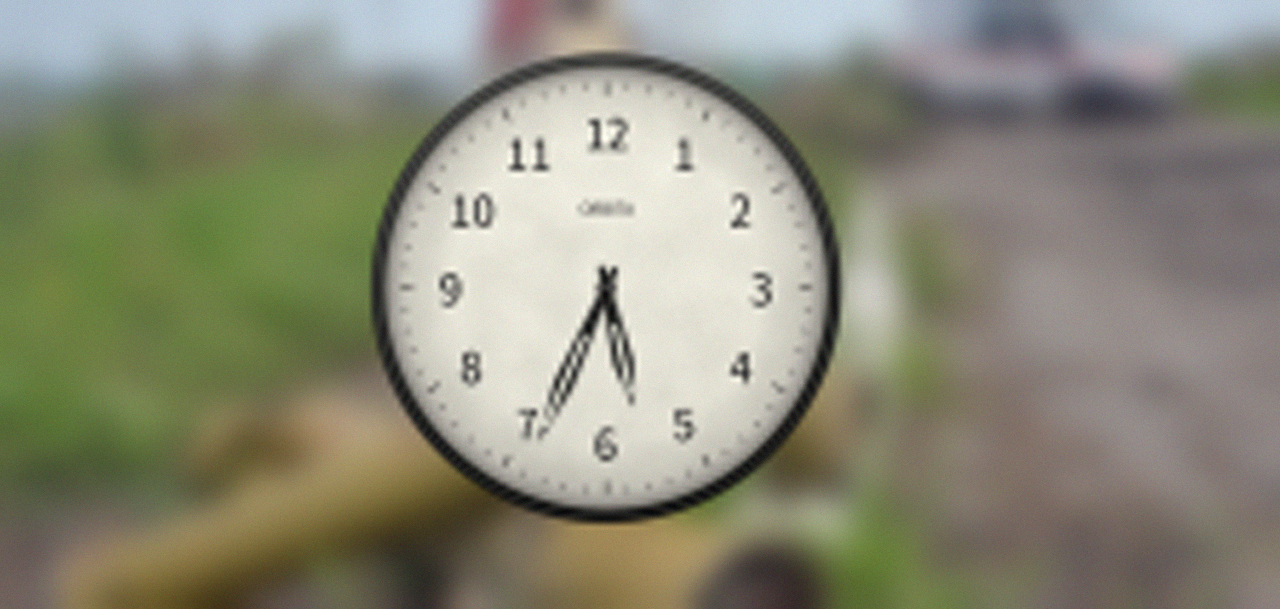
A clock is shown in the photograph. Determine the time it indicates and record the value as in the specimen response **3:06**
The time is **5:34**
